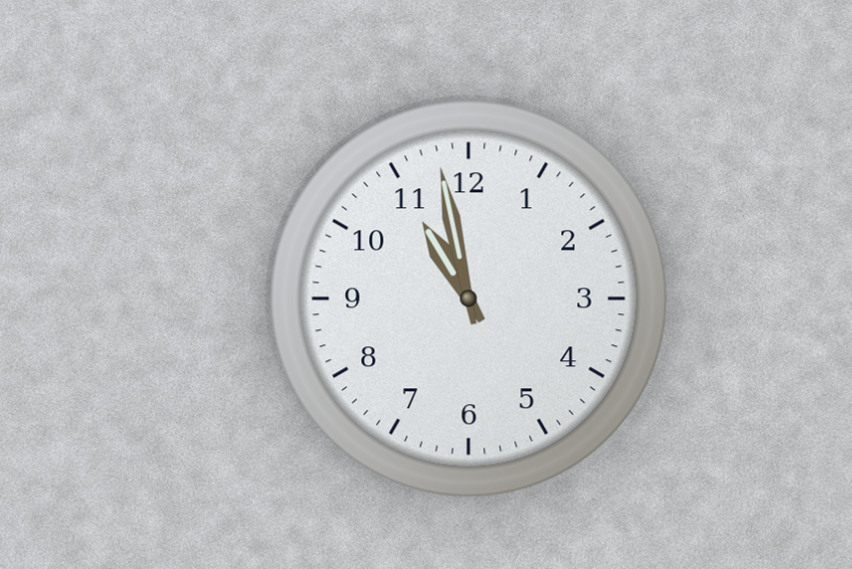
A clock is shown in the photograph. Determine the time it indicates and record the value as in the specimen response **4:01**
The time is **10:58**
